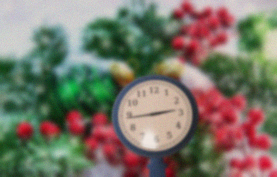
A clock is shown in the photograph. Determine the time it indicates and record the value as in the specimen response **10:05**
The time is **2:44**
